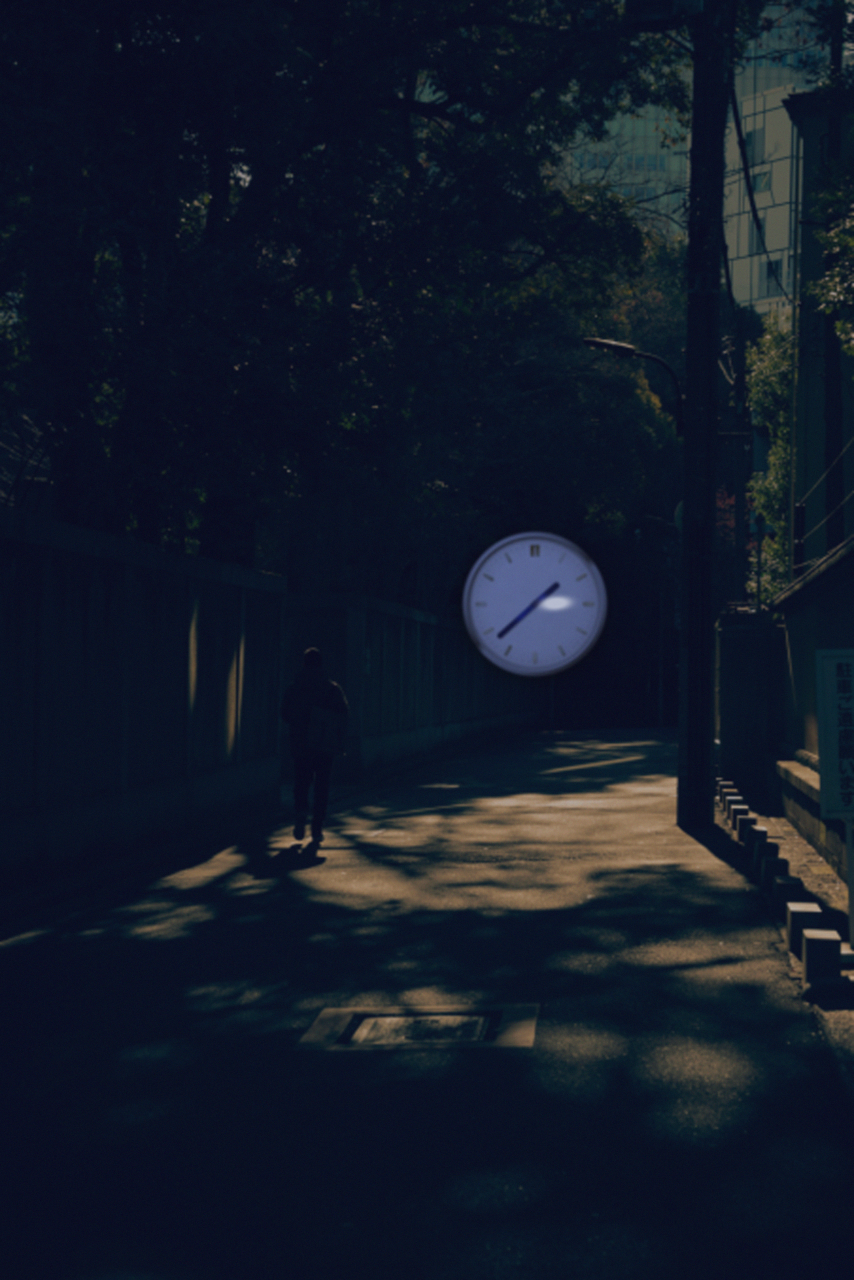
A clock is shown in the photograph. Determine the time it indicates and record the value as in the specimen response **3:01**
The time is **1:38**
